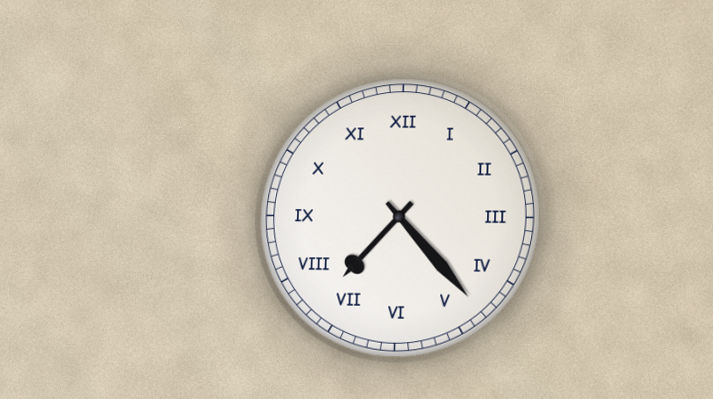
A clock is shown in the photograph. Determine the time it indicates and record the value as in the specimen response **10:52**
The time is **7:23**
